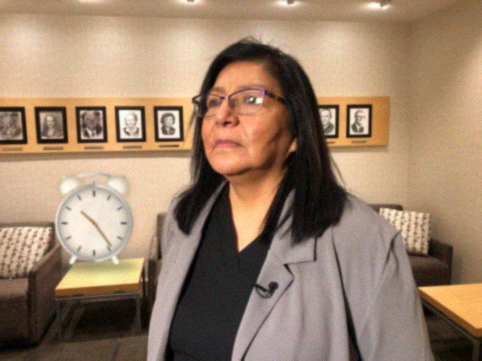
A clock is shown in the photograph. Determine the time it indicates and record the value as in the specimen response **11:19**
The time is **10:24**
